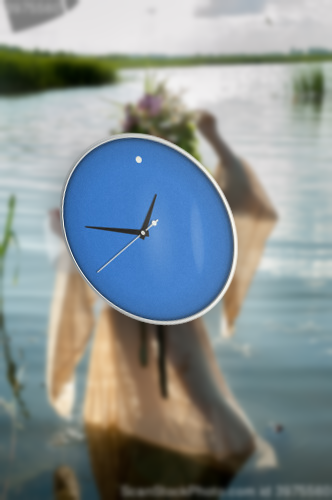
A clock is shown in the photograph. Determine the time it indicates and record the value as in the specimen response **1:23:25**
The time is **12:44:38**
